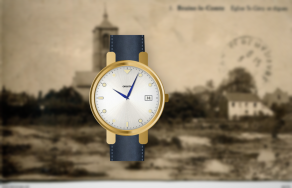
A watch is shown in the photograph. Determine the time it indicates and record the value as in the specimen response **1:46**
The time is **10:04**
